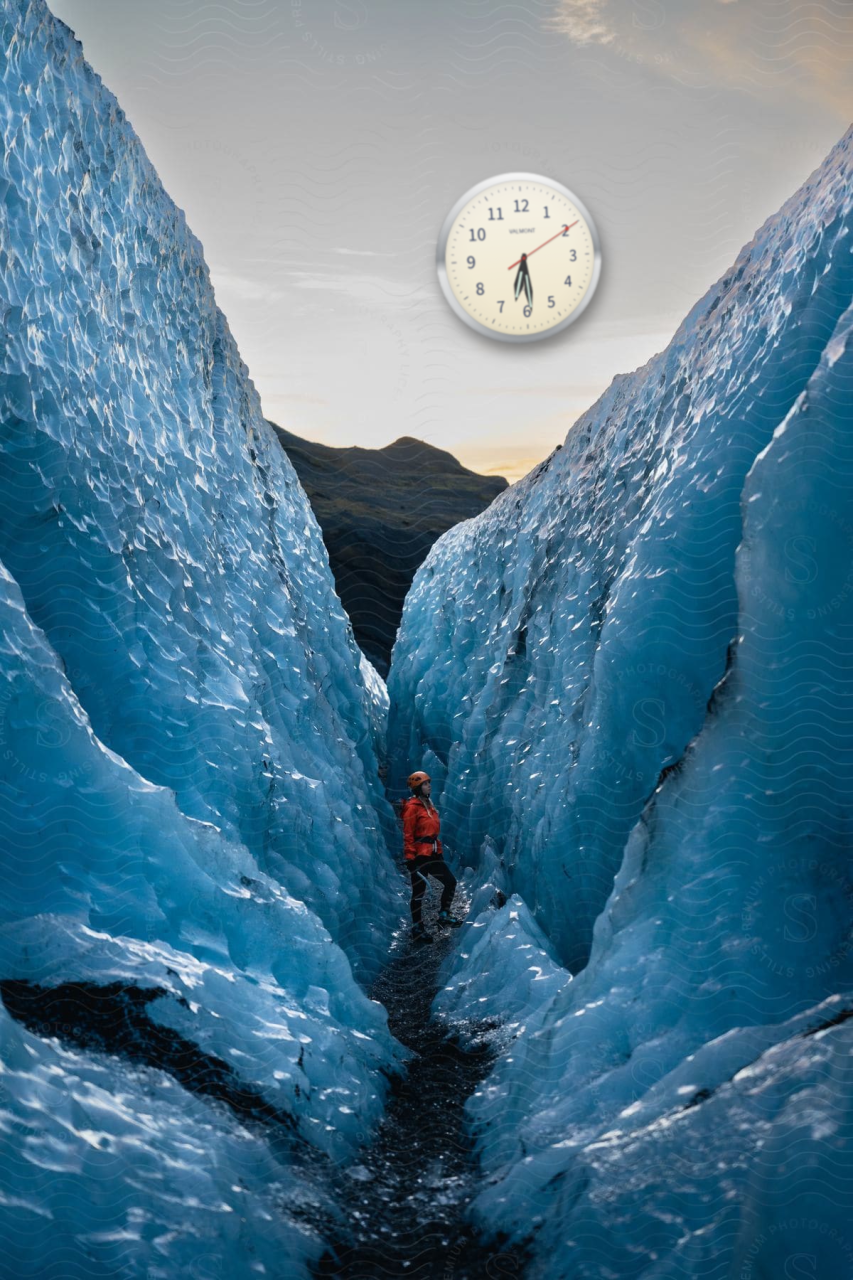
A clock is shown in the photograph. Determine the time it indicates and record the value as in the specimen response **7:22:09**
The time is **6:29:10**
